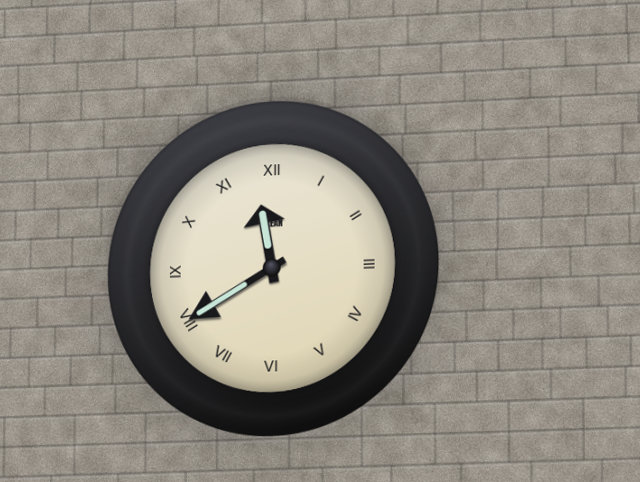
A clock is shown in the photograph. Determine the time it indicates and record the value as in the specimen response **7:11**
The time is **11:40**
